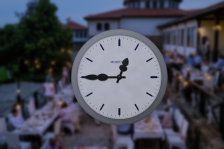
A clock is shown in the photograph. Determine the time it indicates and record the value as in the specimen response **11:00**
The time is **12:45**
